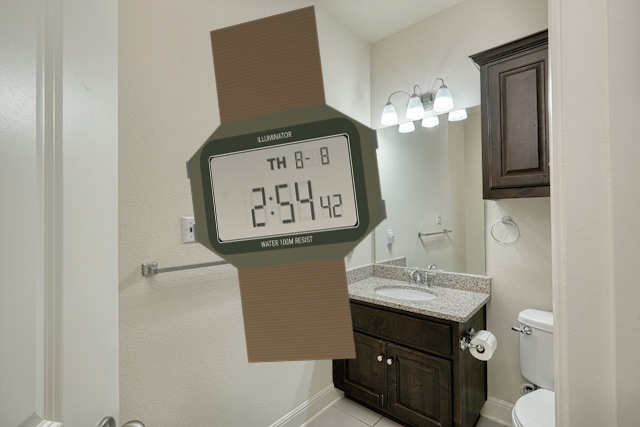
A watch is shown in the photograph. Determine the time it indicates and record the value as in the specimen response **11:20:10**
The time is **2:54:42**
